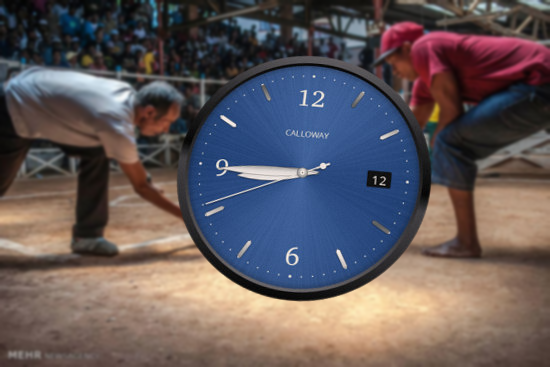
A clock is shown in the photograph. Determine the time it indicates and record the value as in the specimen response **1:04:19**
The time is **8:44:41**
